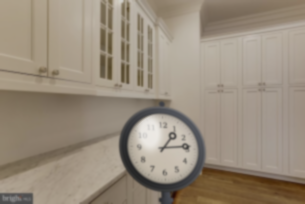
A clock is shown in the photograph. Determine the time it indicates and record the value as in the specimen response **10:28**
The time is **1:14**
